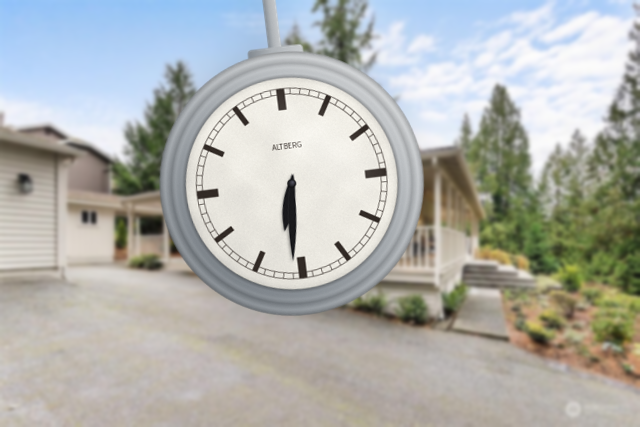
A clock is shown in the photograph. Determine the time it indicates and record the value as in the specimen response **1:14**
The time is **6:31**
